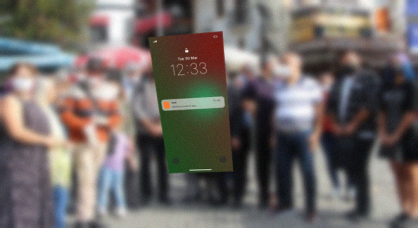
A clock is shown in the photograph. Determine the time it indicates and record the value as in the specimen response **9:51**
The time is **12:33**
